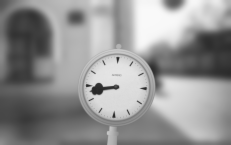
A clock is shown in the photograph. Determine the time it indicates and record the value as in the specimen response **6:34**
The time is **8:43**
